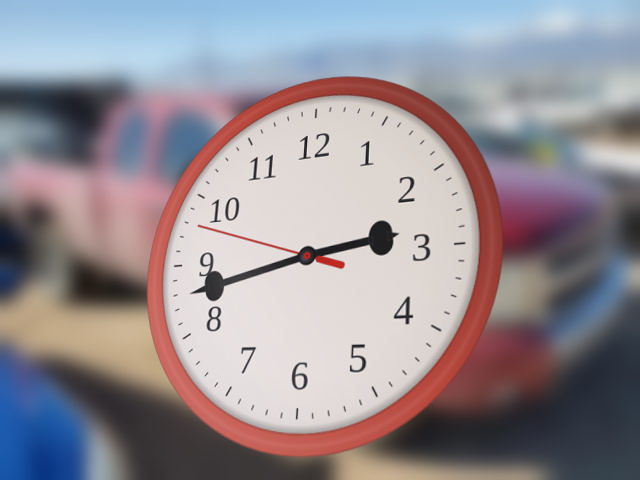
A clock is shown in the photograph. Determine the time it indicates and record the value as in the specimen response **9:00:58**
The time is **2:42:48**
